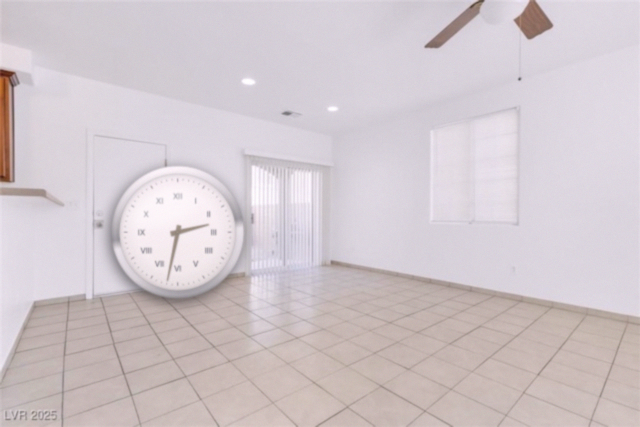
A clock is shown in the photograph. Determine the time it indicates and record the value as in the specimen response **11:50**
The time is **2:32**
